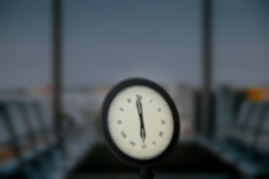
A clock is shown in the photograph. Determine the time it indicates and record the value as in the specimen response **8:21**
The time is **5:59**
